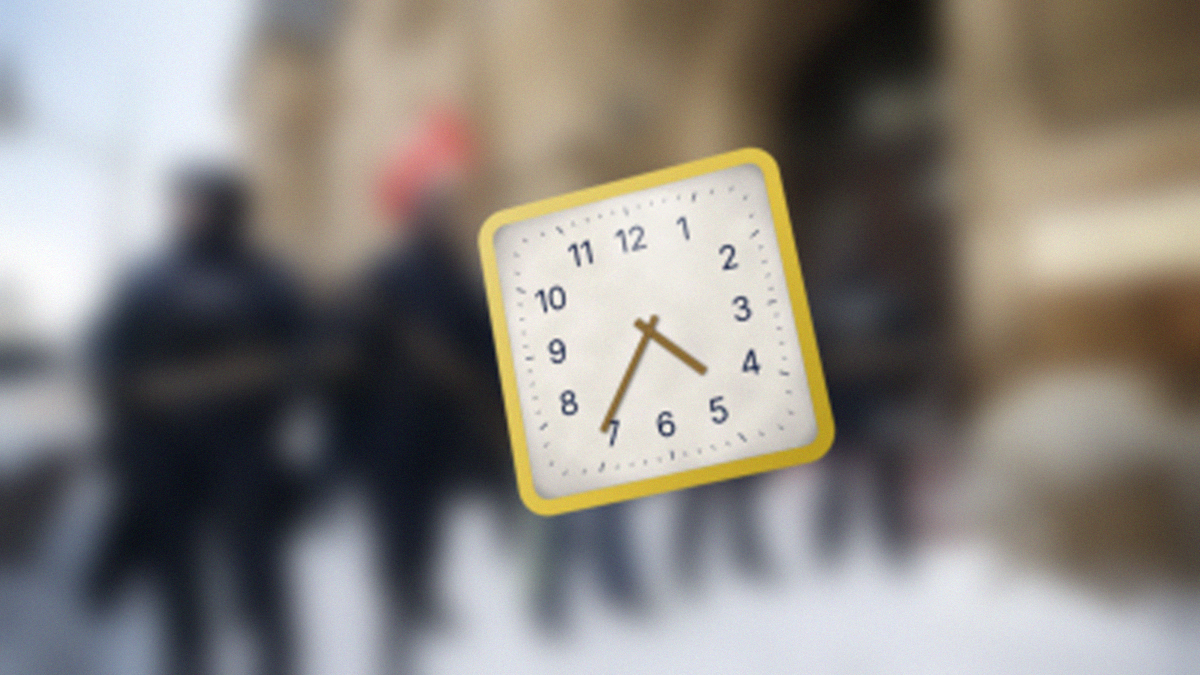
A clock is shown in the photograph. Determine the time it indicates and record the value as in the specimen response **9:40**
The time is **4:36**
